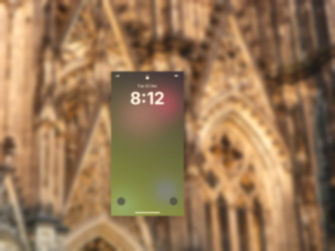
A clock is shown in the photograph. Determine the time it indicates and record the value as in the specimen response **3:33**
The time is **8:12**
